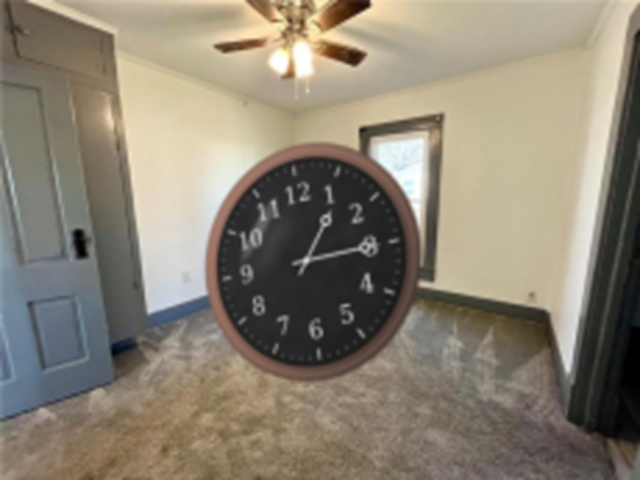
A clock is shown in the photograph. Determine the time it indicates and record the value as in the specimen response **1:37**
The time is **1:15**
